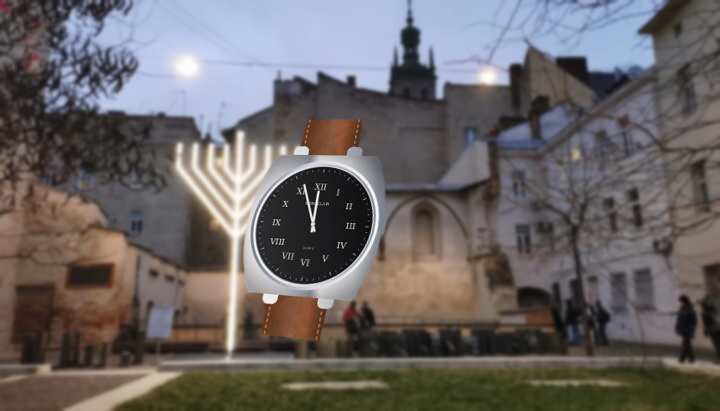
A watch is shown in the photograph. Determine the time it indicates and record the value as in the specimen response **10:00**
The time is **11:56**
